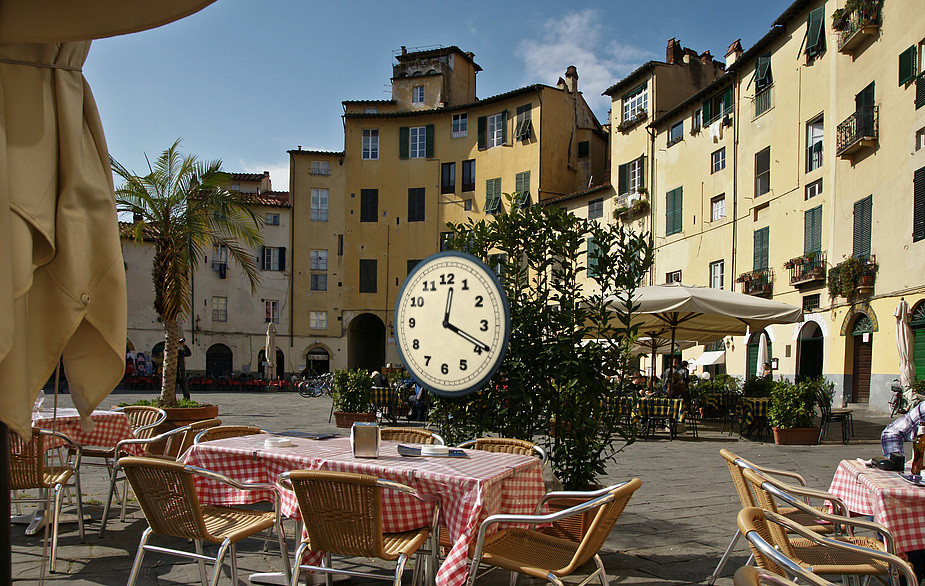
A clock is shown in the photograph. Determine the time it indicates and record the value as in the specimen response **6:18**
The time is **12:19**
